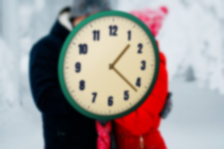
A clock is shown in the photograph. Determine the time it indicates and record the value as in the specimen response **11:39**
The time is **1:22**
